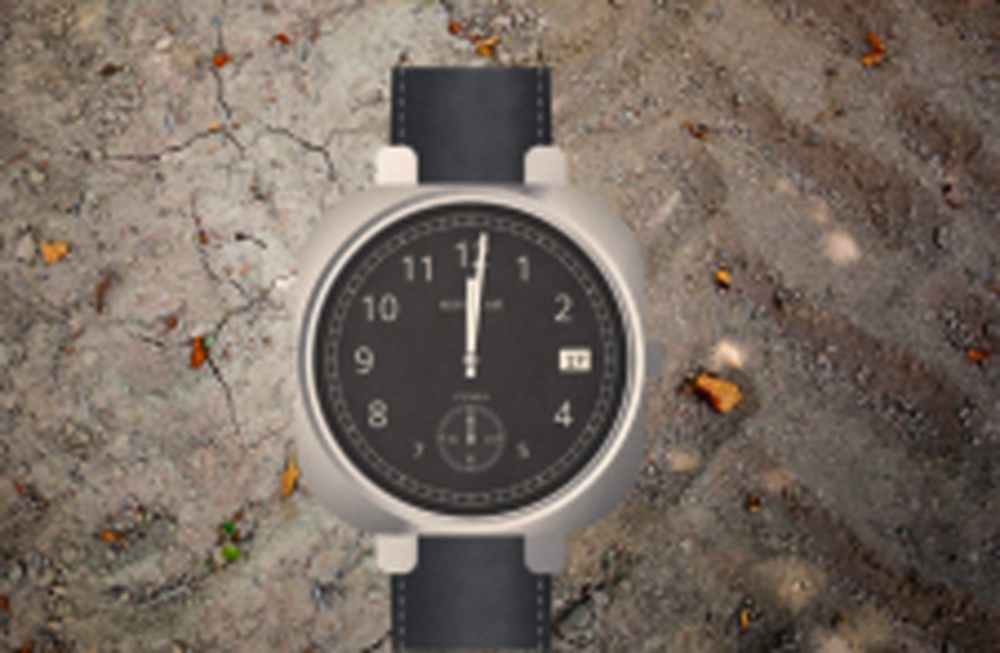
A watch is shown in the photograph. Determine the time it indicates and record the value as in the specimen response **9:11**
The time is **12:01**
